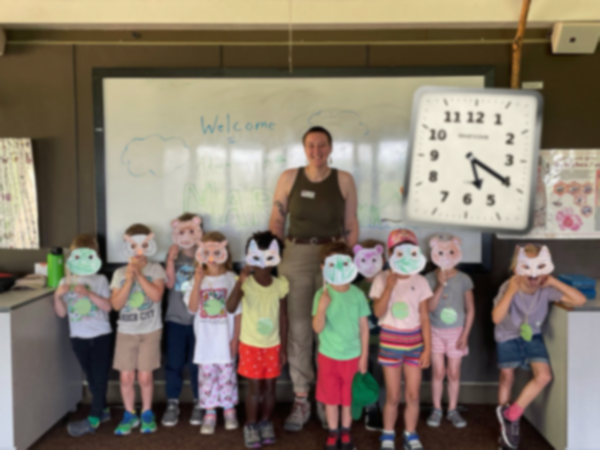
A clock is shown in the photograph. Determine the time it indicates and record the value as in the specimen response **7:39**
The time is **5:20**
